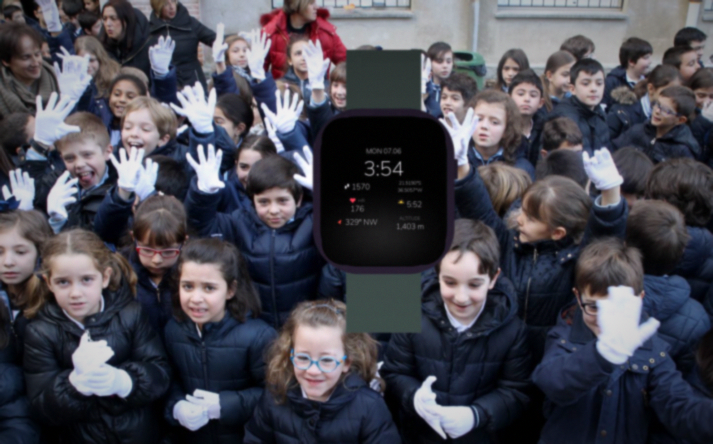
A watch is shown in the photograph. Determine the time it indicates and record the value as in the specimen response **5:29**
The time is **3:54**
